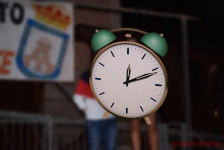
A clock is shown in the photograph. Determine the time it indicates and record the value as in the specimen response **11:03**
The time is **12:11**
